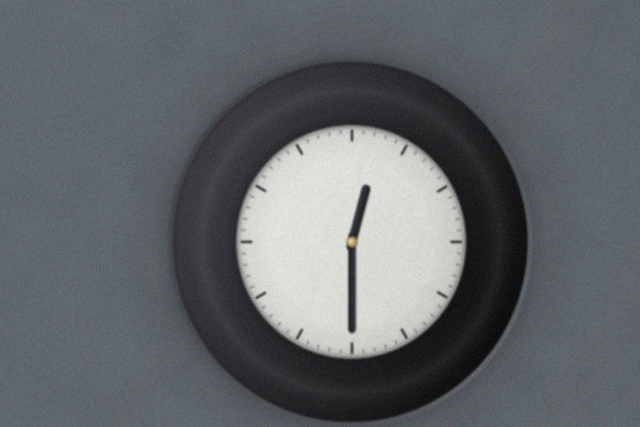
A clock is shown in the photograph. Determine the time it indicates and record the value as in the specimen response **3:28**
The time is **12:30**
